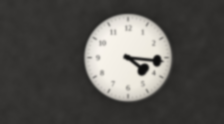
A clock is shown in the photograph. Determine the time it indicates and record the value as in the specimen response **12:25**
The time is **4:16**
